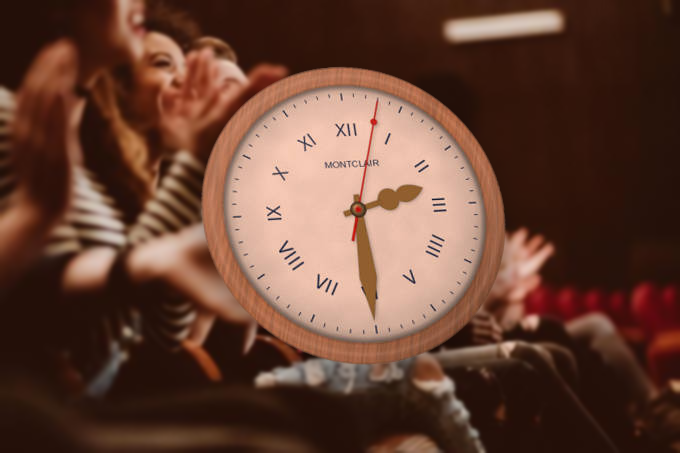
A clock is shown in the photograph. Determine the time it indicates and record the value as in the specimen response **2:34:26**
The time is **2:30:03**
